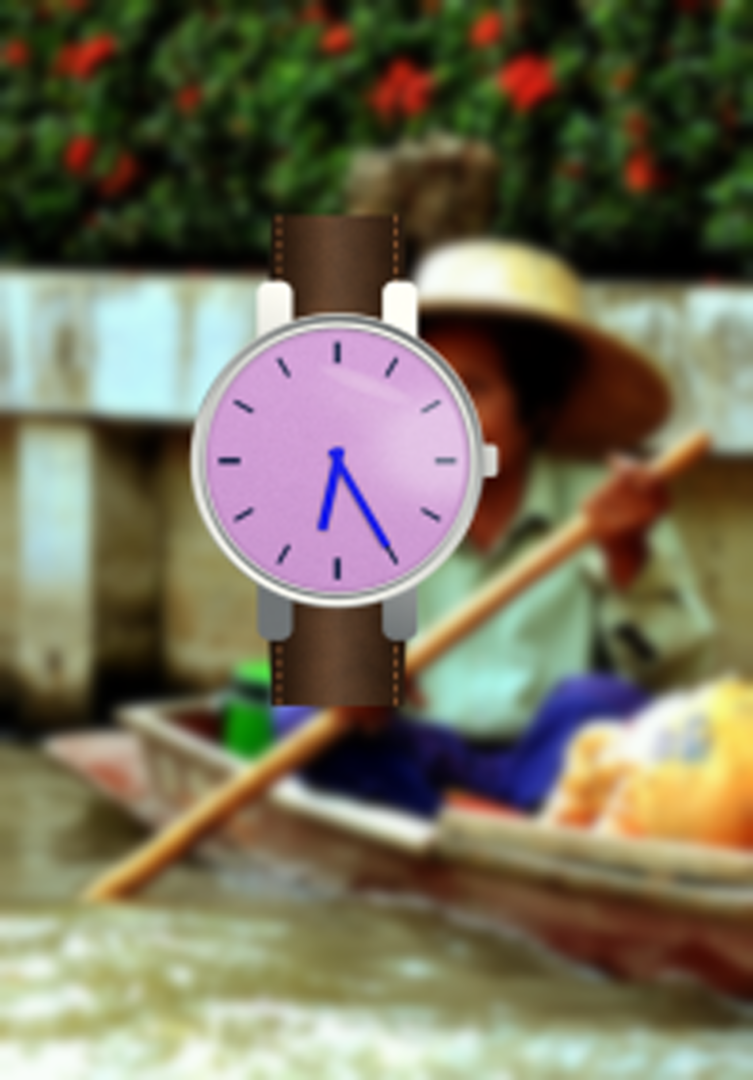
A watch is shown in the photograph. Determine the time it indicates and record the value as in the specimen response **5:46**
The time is **6:25**
